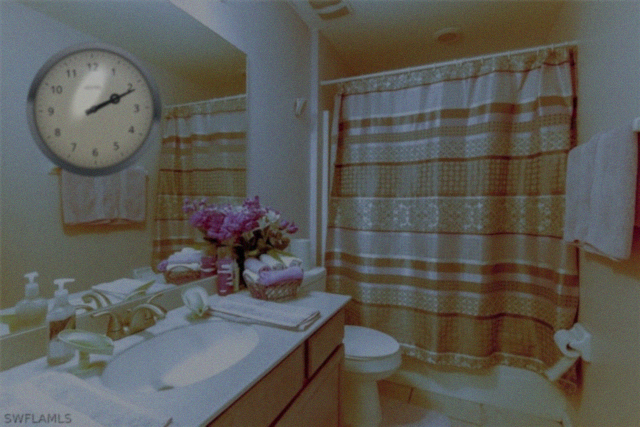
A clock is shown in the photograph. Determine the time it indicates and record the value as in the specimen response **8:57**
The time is **2:11**
